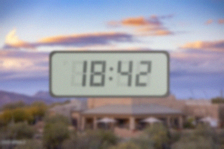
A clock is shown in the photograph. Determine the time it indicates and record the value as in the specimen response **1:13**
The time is **18:42**
